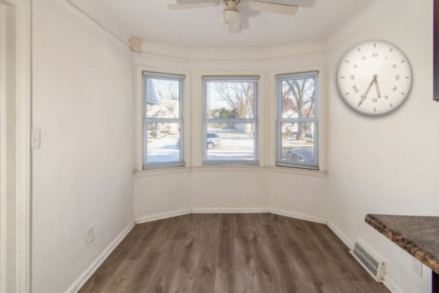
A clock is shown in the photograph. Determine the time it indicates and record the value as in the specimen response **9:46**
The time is **5:35**
